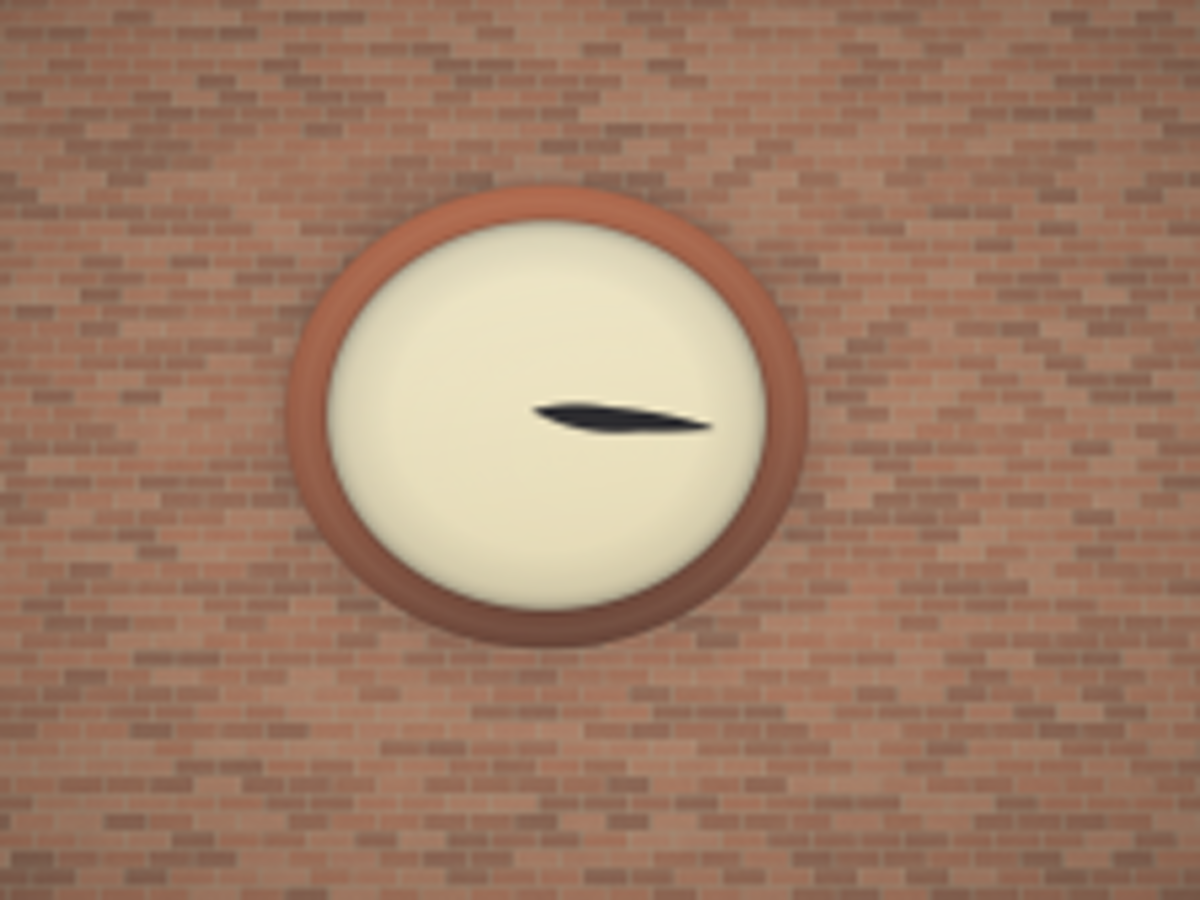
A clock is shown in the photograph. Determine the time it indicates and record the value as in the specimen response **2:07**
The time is **3:16**
